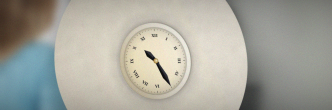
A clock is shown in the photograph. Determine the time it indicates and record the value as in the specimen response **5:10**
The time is **10:25**
